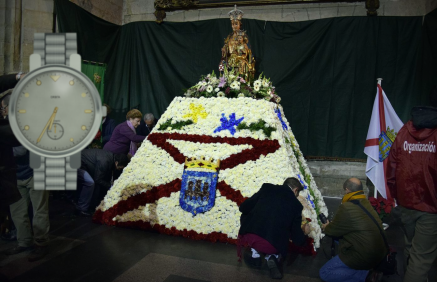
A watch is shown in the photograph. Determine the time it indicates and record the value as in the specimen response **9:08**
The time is **6:35**
